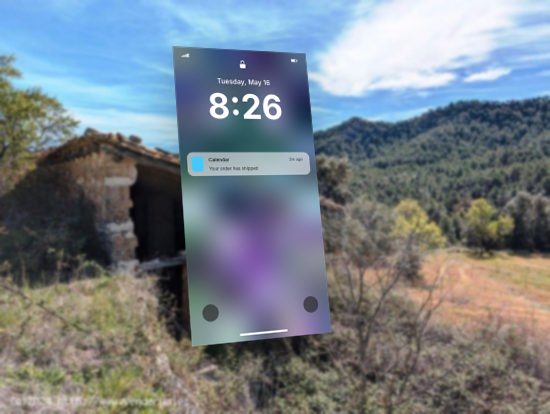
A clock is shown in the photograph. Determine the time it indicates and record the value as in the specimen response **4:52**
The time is **8:26**
